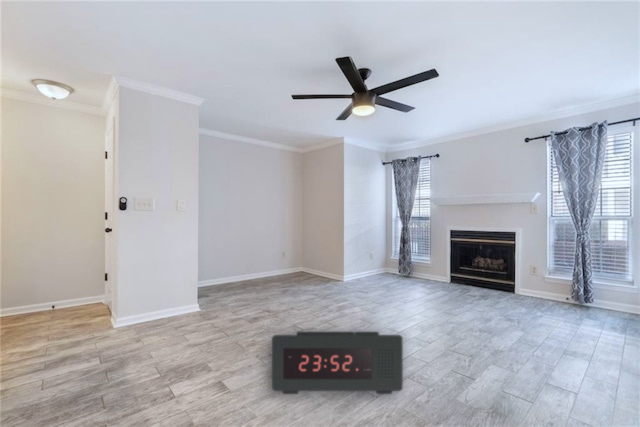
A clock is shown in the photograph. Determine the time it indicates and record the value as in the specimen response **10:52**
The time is **23:52**
